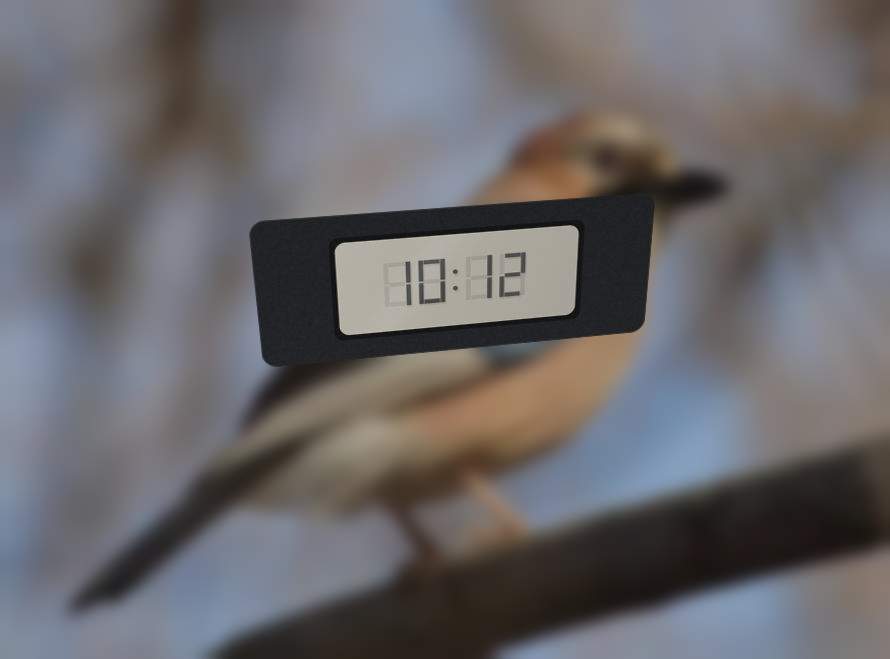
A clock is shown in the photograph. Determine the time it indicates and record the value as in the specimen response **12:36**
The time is **10:12**
